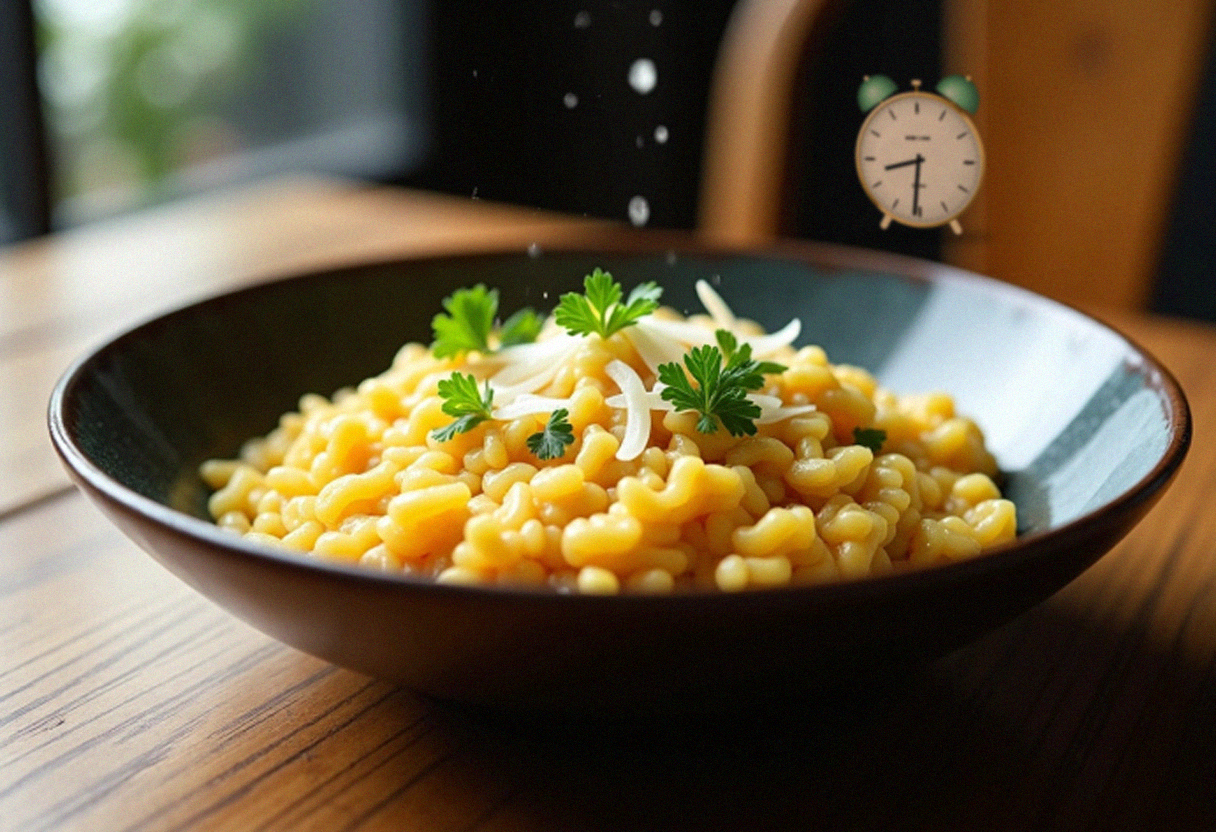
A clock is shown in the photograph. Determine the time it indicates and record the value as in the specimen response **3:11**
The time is **8:31**
